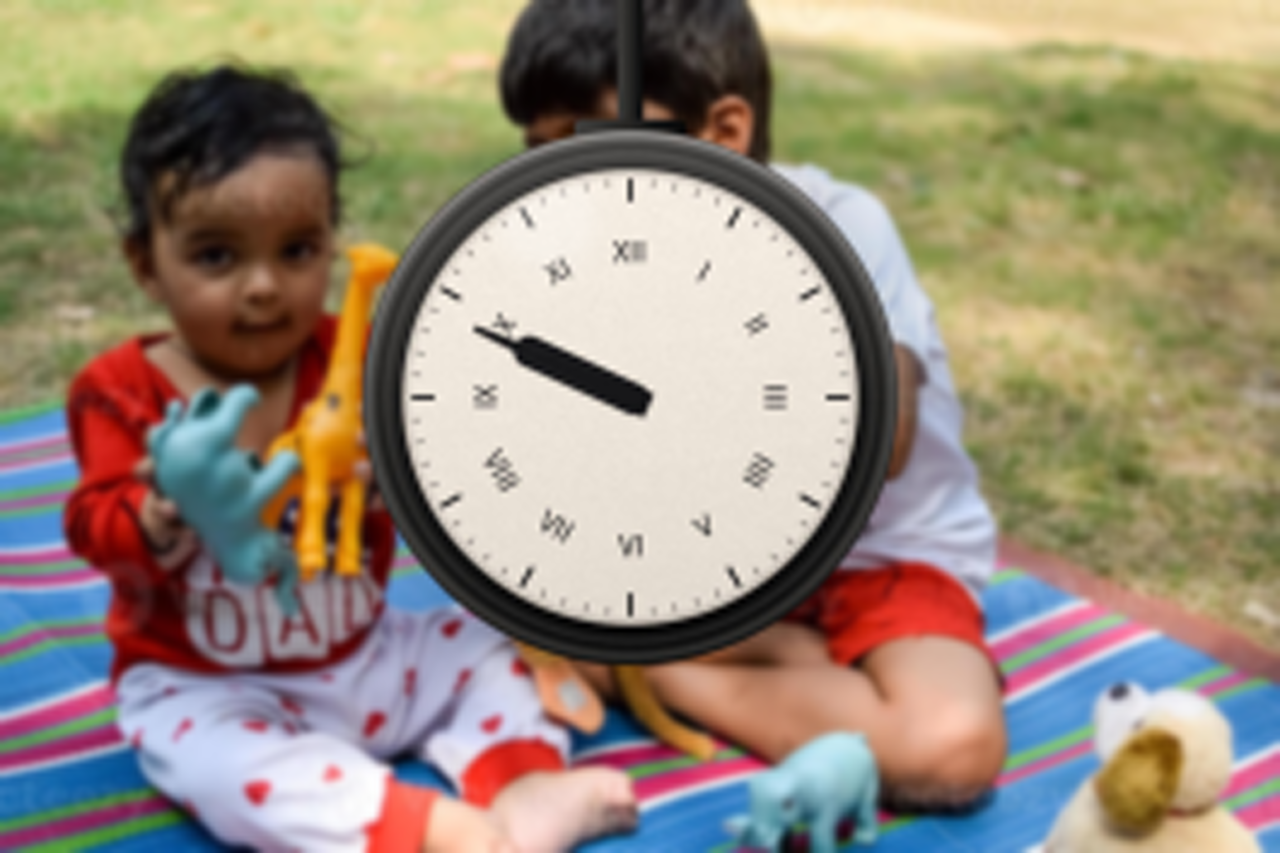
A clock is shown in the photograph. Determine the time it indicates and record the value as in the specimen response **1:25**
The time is **9:49**
